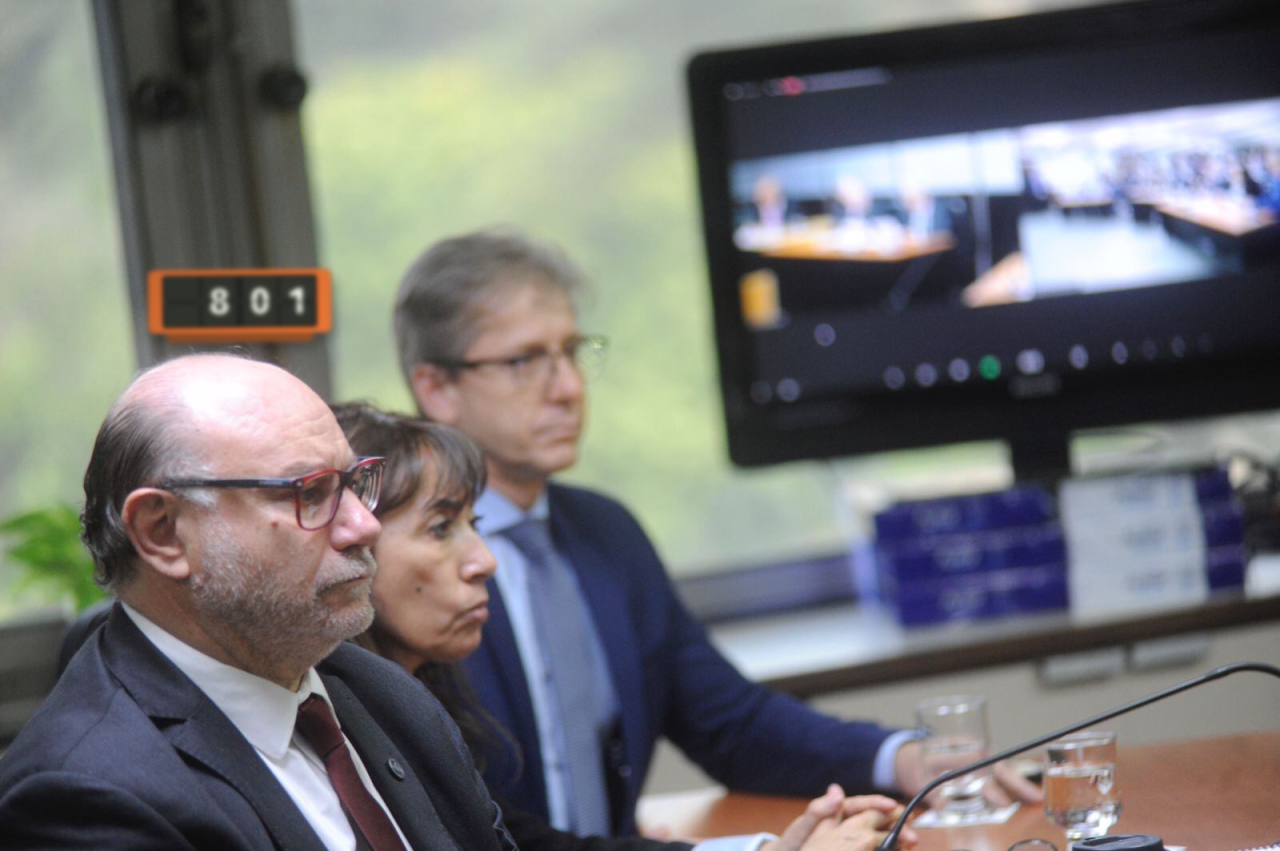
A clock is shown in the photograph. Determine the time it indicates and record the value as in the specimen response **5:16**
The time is **8:01**
